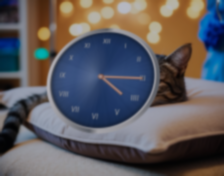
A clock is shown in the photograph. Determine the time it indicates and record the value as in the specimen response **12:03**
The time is **4:15**
